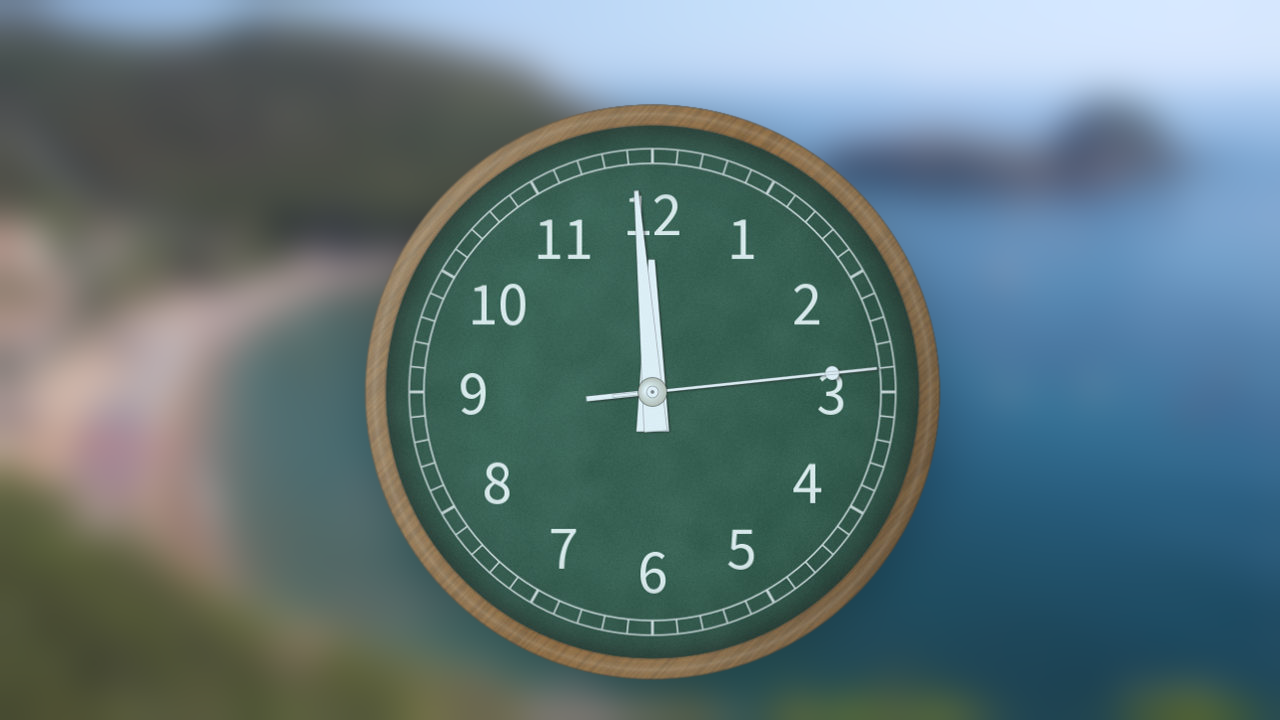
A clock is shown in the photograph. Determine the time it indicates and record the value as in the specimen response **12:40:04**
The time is **11:59:14**
